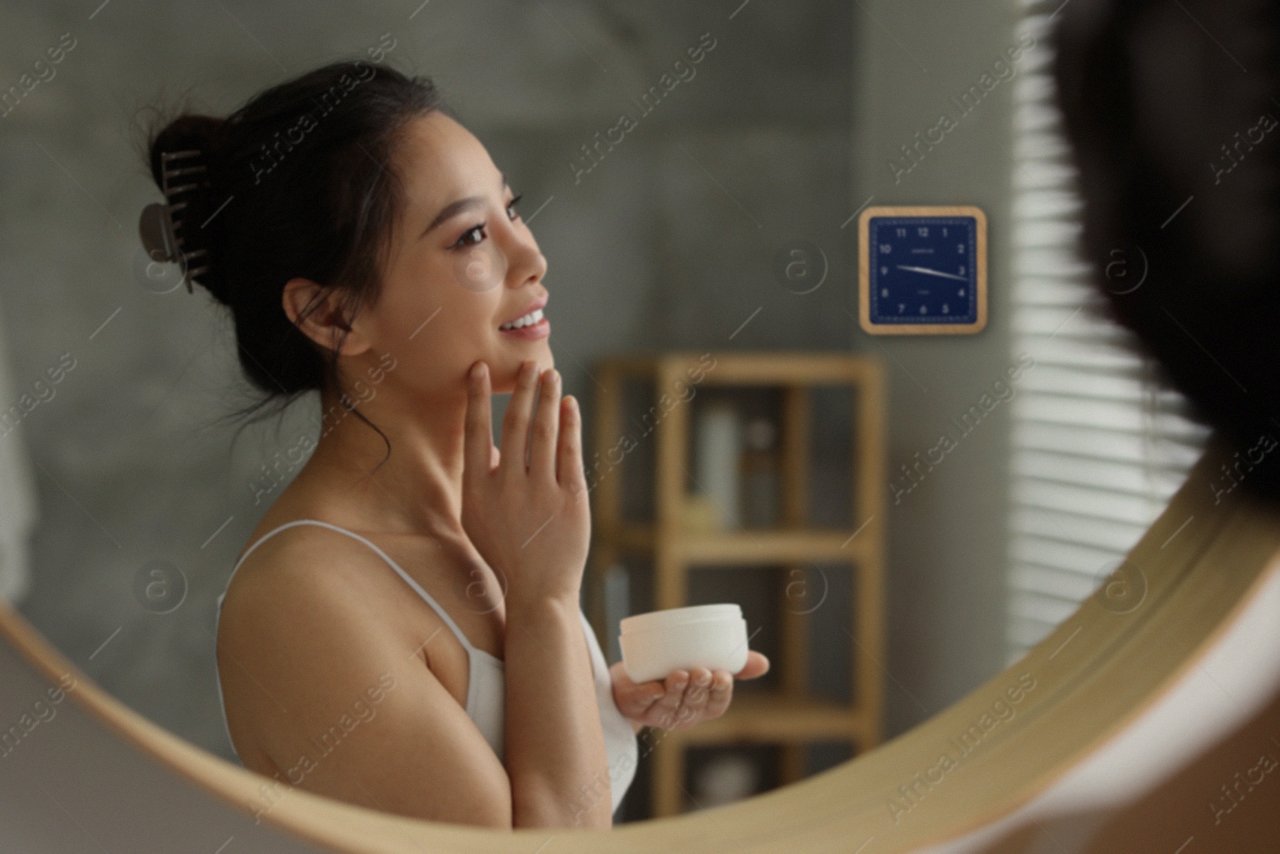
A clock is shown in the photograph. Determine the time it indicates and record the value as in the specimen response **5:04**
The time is **9:17**
